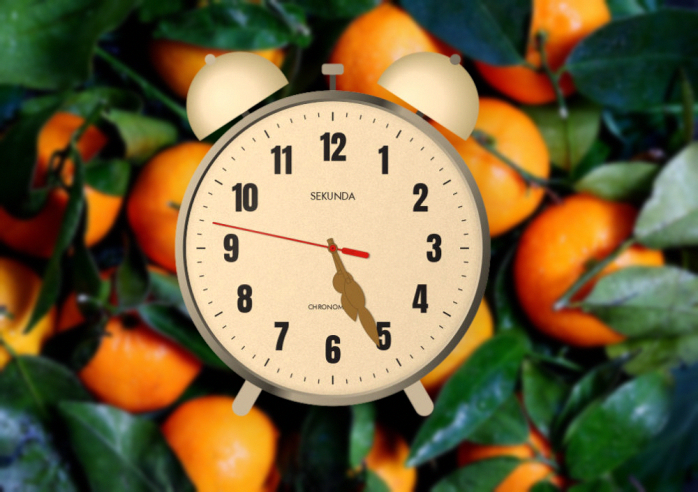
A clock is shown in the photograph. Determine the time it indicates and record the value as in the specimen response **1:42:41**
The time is **5:25:47**
